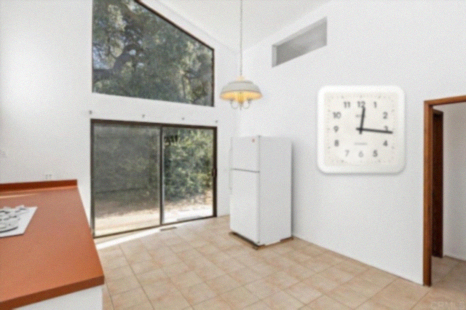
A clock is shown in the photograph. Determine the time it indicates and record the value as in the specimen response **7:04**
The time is **12:16**
